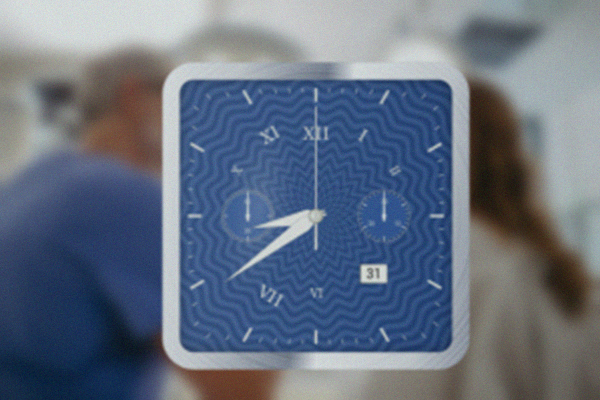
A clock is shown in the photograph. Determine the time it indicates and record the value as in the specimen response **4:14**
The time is **8:39**
